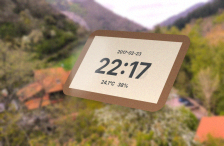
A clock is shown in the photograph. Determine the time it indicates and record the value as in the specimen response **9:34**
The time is **22:17**
